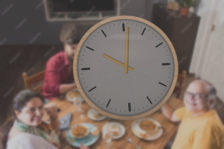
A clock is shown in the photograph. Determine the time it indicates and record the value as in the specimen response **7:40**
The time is **10:01**
